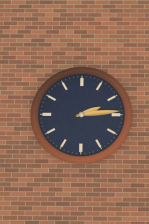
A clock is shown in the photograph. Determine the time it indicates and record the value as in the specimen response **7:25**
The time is **2:14**
